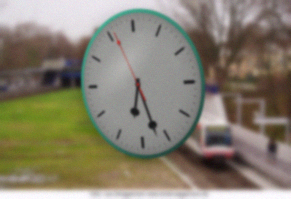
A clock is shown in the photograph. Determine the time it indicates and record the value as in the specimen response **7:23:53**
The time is **6:26:56**
